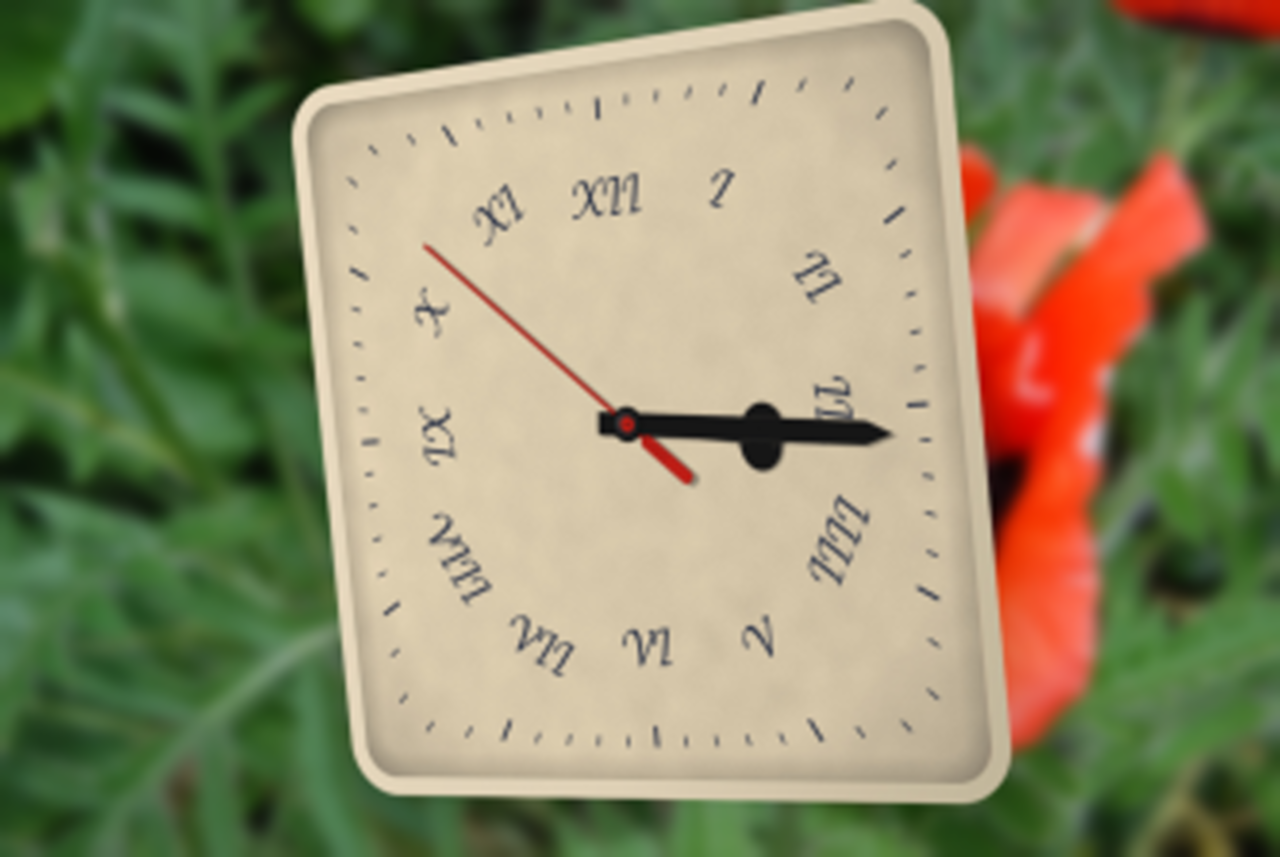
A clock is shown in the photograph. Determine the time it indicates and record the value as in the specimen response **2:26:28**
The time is **3:15:52**
